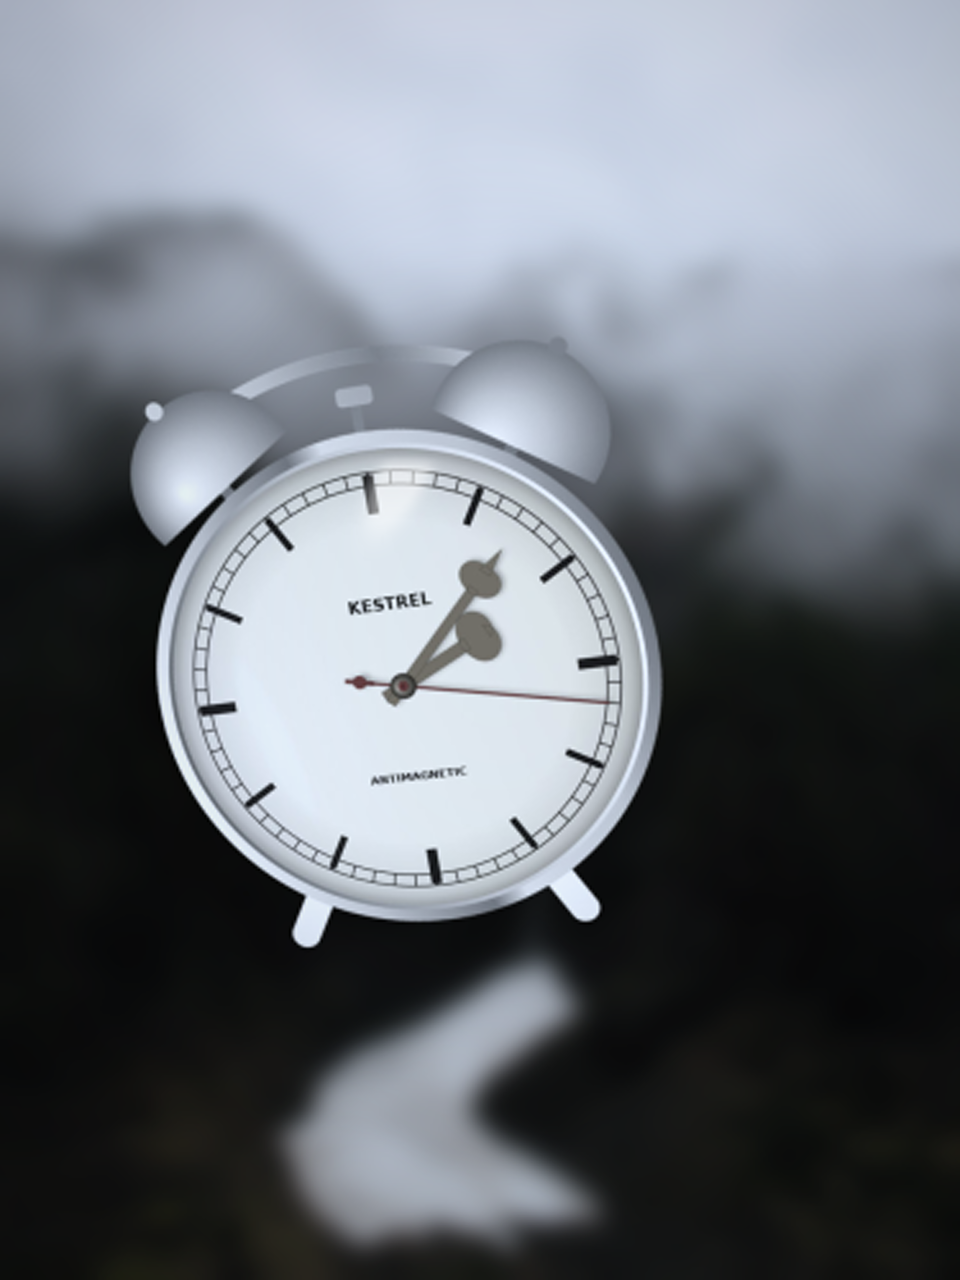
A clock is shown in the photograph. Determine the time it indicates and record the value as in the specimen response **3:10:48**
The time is **2:07:17**
